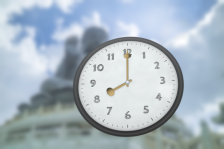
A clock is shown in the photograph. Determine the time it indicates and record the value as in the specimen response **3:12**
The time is **8:00**
